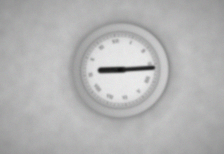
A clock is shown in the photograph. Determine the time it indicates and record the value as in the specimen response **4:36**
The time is **9:16**
